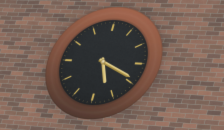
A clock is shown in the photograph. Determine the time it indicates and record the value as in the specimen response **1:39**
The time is **5:19**
